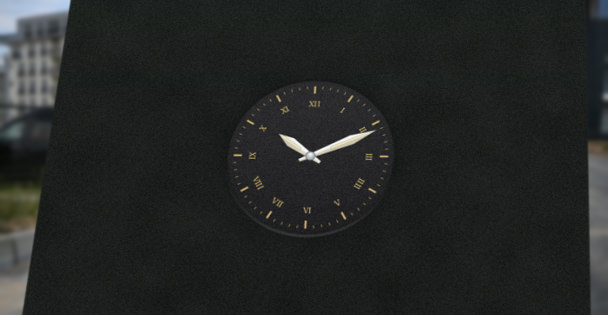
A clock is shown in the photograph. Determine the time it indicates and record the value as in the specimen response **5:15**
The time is **10:11**
